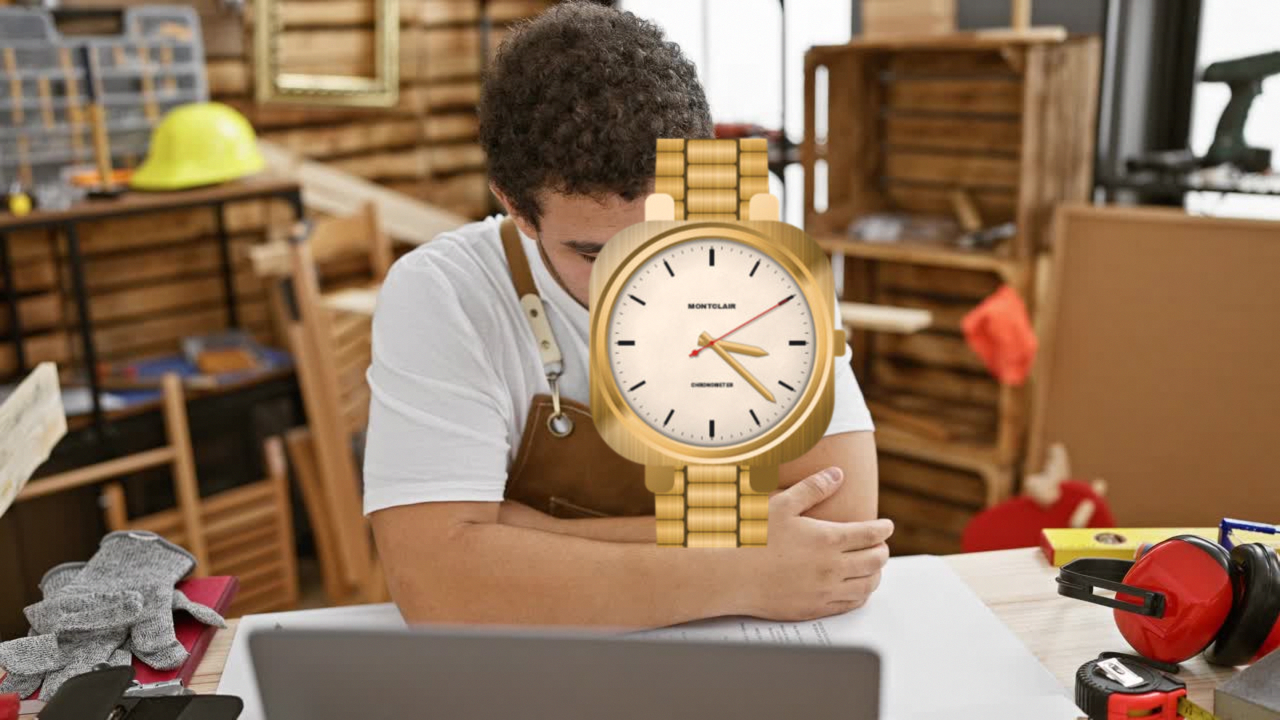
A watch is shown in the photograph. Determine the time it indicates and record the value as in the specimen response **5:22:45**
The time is **3:22:10**
